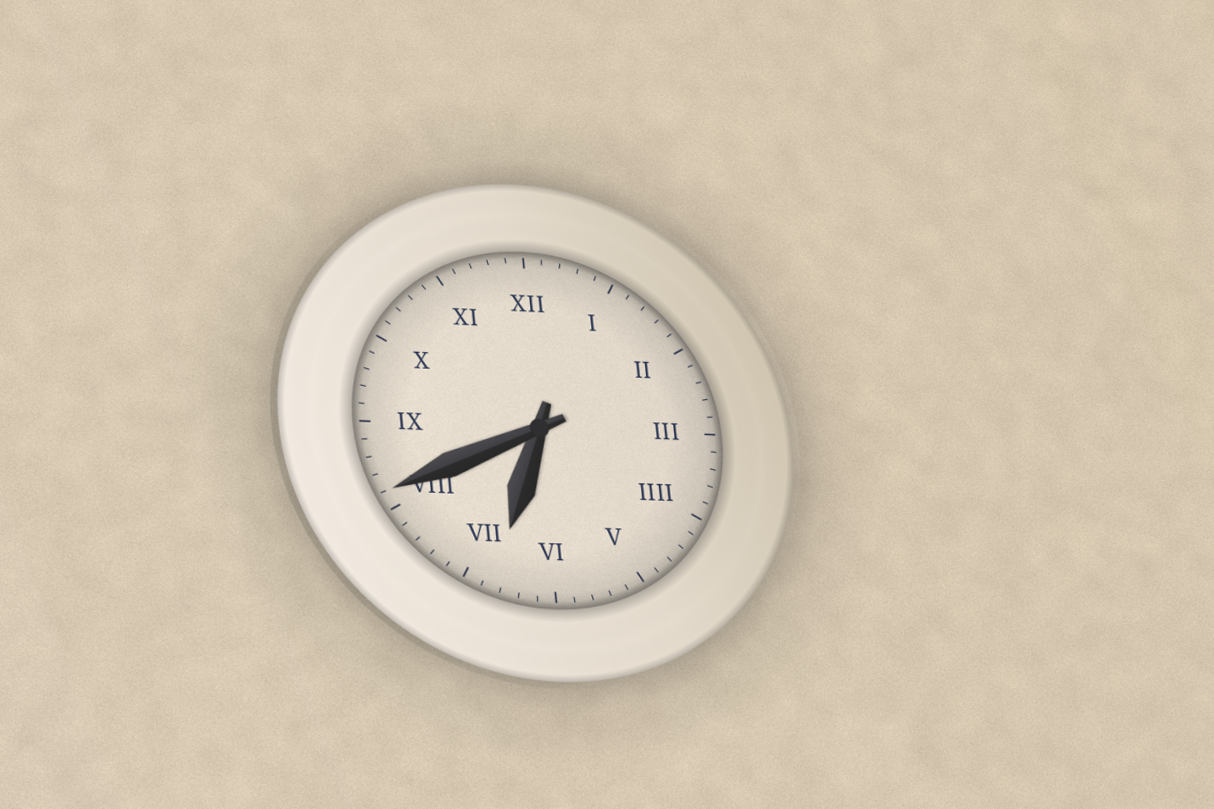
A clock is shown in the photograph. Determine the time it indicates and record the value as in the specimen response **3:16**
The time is **6:41**
